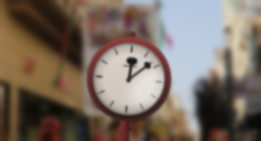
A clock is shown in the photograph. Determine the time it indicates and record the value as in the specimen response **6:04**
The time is **12:08**
